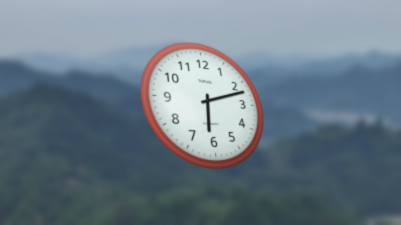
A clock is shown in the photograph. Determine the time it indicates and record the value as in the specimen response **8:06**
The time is **6:12**
